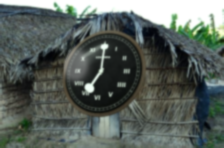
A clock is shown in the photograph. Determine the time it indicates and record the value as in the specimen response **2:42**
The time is **7:00**
